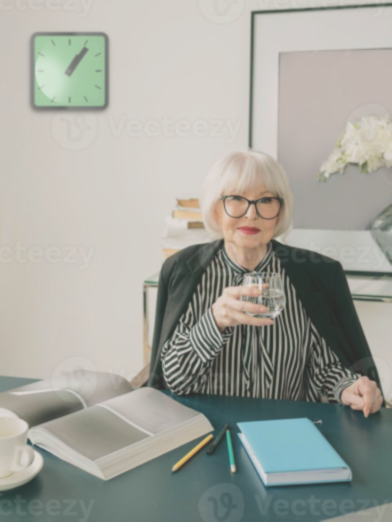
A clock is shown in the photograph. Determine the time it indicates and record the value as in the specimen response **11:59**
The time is **1:06**
